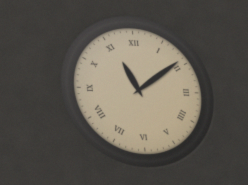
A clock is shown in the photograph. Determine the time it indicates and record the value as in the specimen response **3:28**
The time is **11:09**
